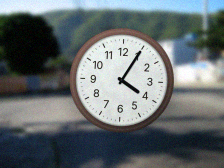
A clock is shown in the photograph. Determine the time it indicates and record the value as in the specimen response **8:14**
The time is **4:05**
